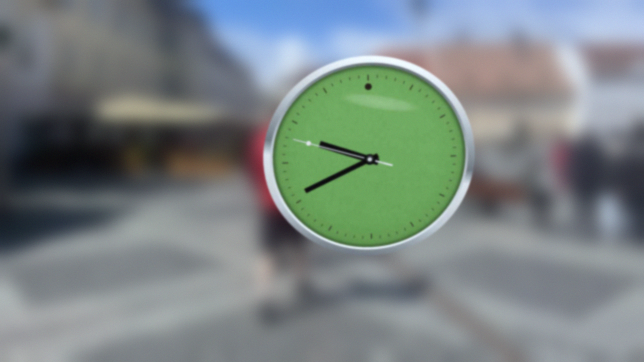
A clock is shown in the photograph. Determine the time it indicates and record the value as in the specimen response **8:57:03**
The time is **9:40:48**
